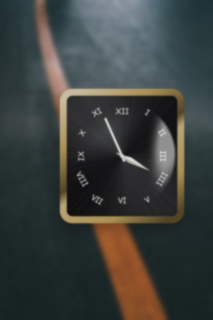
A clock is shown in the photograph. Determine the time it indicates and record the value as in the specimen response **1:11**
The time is **3:56**
